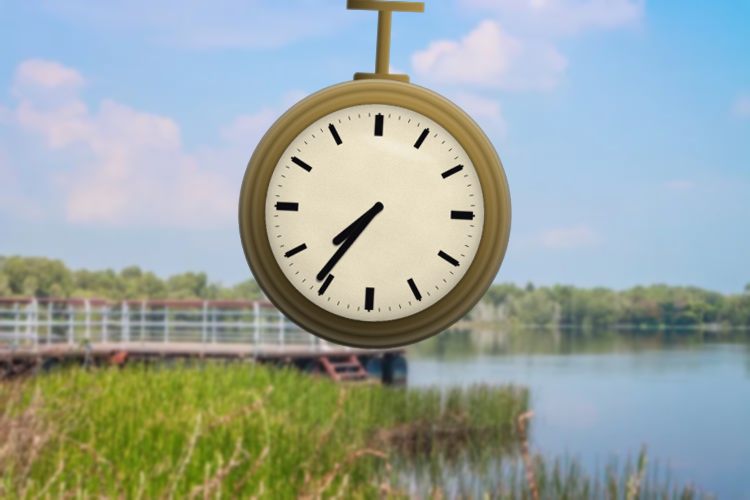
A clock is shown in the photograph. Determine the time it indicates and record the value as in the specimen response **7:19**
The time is **7:36**
